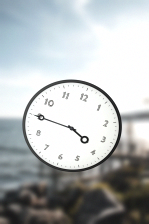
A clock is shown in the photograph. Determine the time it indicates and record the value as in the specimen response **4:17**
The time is **3:45**
